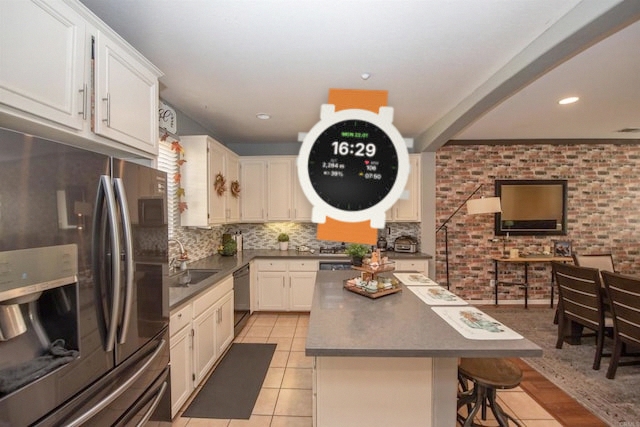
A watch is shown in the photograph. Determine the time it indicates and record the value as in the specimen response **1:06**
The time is **16:29**
